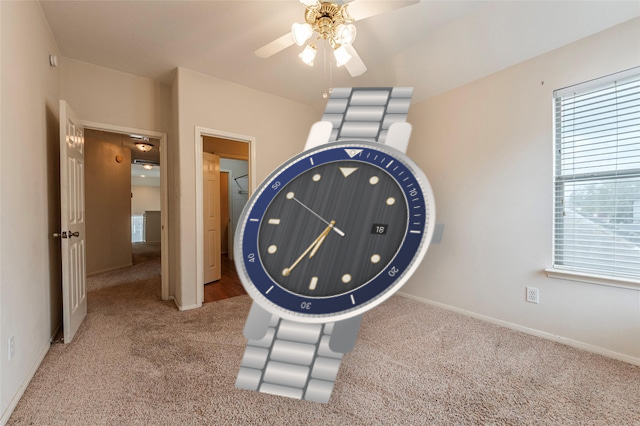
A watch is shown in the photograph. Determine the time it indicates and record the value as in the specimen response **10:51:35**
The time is **6:34:50**
